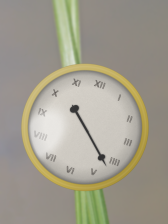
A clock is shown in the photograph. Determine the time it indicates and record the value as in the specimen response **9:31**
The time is **10:22**
